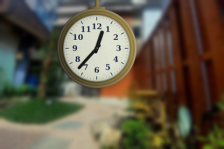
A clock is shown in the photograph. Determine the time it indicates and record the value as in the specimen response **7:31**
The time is **12:37**
